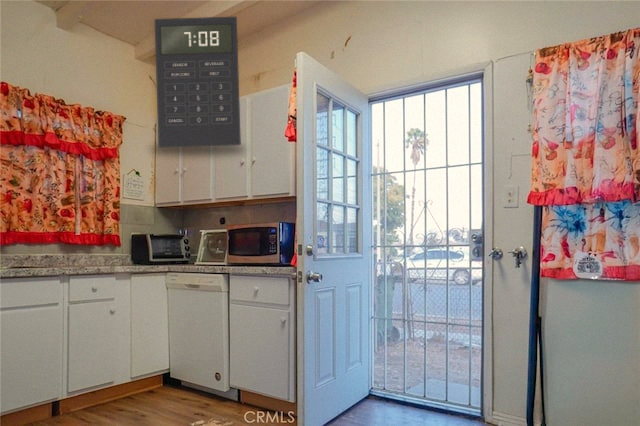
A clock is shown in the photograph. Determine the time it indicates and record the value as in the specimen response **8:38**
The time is **7:08**
